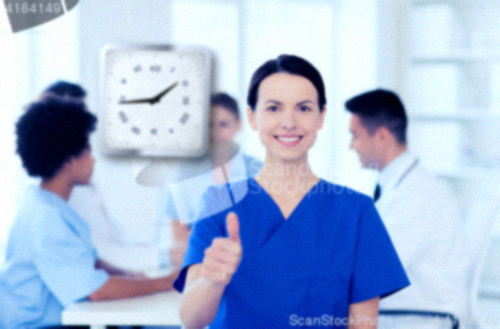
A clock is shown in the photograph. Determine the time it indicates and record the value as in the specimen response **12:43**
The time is **1:44**
